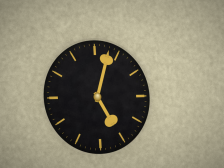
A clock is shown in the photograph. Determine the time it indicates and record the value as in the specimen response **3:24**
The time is **5:03**
